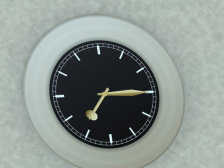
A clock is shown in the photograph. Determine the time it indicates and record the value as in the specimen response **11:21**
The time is **7:15**
